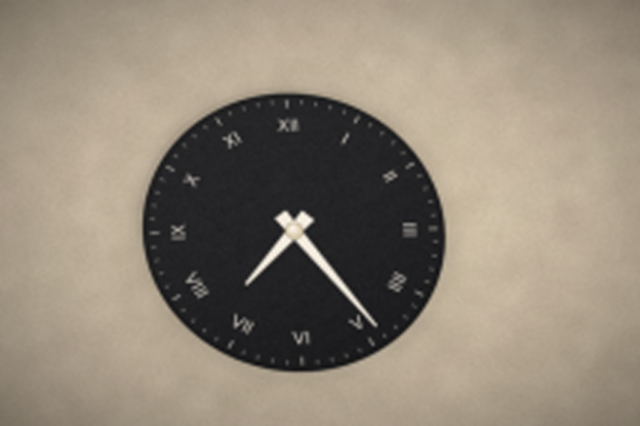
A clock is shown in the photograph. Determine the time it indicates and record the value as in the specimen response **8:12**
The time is **7:24**
